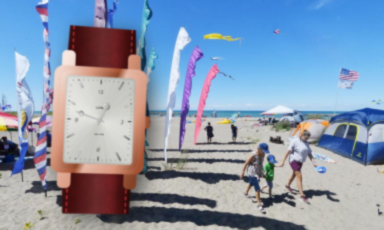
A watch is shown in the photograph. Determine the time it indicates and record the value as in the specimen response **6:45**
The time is **12:48**
